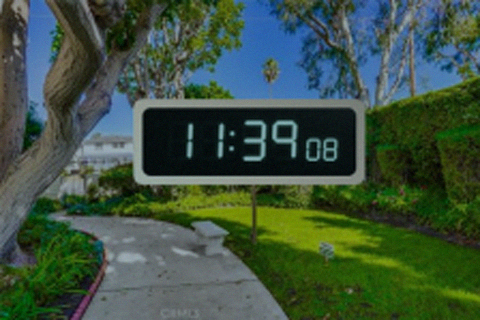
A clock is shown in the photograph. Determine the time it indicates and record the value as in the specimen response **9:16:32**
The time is **11:39:08**
